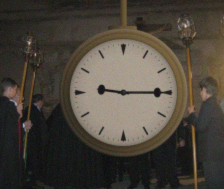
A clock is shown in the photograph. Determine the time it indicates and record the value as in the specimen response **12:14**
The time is **9:15**
